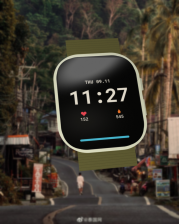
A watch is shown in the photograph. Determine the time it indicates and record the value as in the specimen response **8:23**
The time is **11:27**
